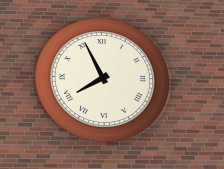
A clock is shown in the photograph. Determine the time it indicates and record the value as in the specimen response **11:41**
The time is **7:56**
